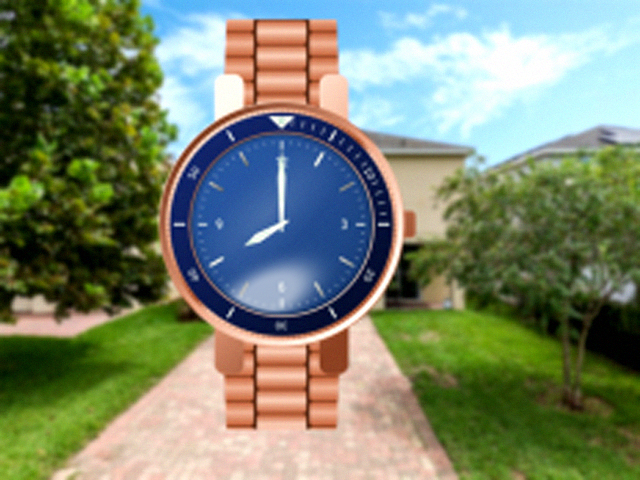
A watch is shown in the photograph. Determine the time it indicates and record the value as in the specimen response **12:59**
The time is **8:00**
